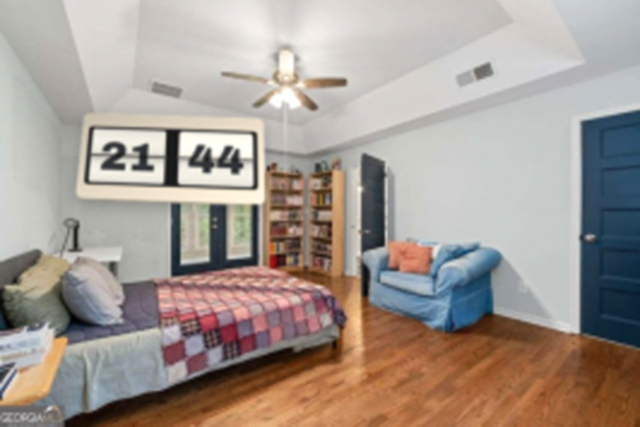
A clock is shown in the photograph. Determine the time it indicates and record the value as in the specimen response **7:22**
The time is **21:44**
